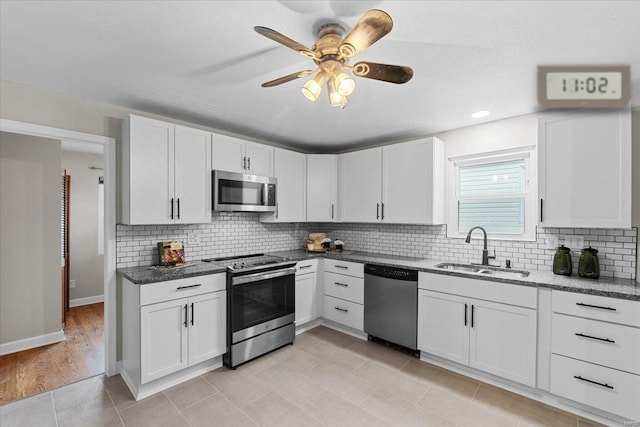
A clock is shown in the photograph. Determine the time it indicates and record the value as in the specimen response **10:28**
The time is **11:02**
